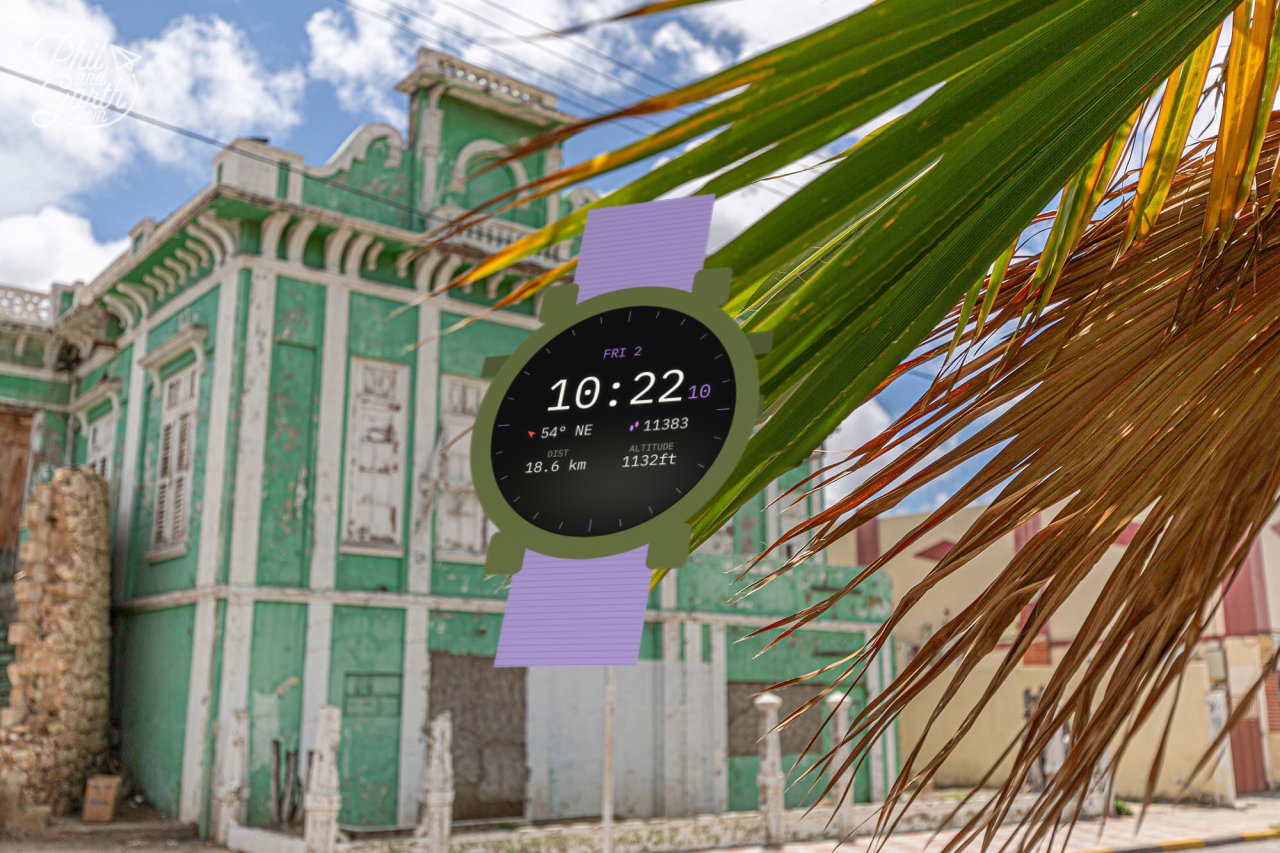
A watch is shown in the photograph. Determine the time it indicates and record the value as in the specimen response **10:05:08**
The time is **10:22:10**
